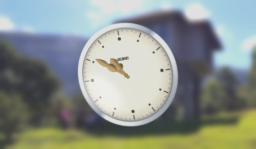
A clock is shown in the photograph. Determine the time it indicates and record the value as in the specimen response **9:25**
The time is **10:51**
